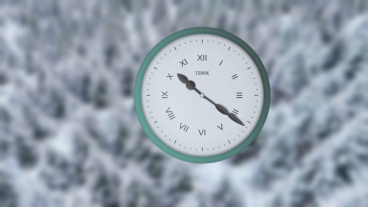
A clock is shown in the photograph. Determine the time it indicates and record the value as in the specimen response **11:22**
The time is **10:21**
